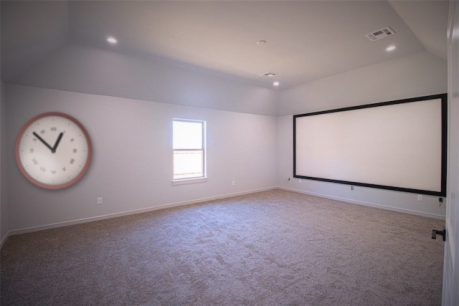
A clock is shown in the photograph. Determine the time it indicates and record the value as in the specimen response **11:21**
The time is **12:52**
